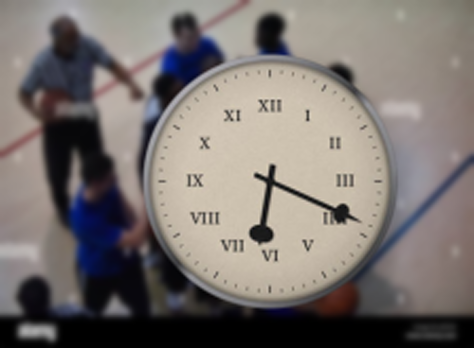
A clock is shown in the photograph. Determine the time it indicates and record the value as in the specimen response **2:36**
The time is **6:19**
